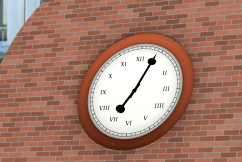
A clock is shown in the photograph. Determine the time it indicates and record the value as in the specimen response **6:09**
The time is **7:04**
